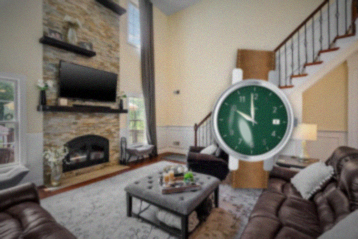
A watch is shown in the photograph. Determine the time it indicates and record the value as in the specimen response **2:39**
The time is **9:59**
